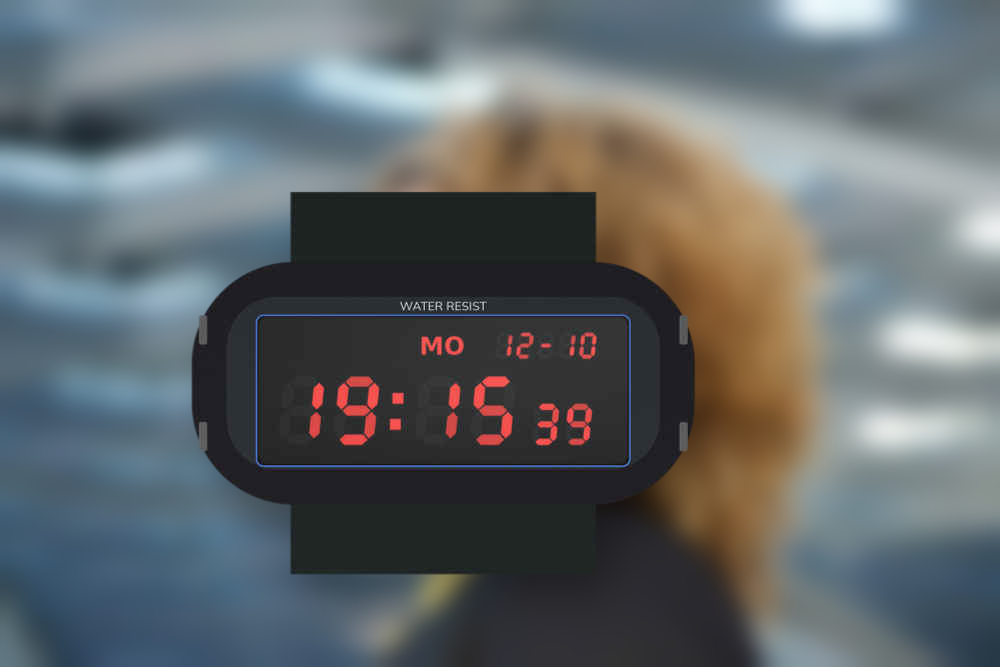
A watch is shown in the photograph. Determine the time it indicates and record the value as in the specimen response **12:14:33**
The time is **19:15:39**
